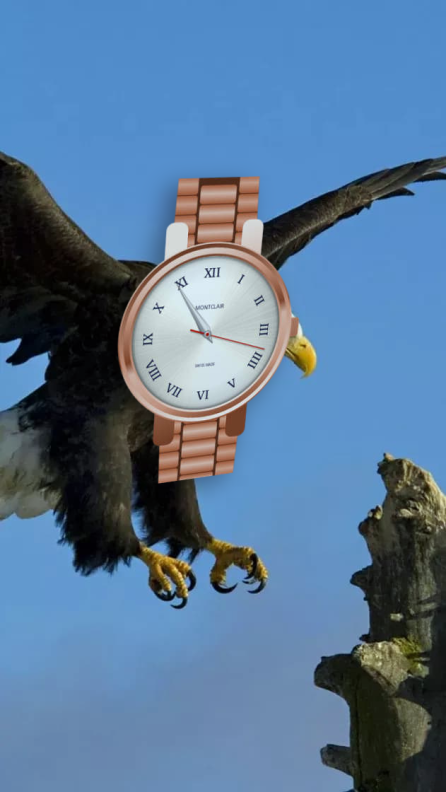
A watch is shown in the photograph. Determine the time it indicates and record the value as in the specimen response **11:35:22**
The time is **10:54:18**
